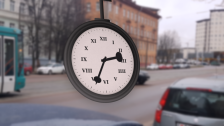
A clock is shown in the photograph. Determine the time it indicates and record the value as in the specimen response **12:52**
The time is **2:34**
